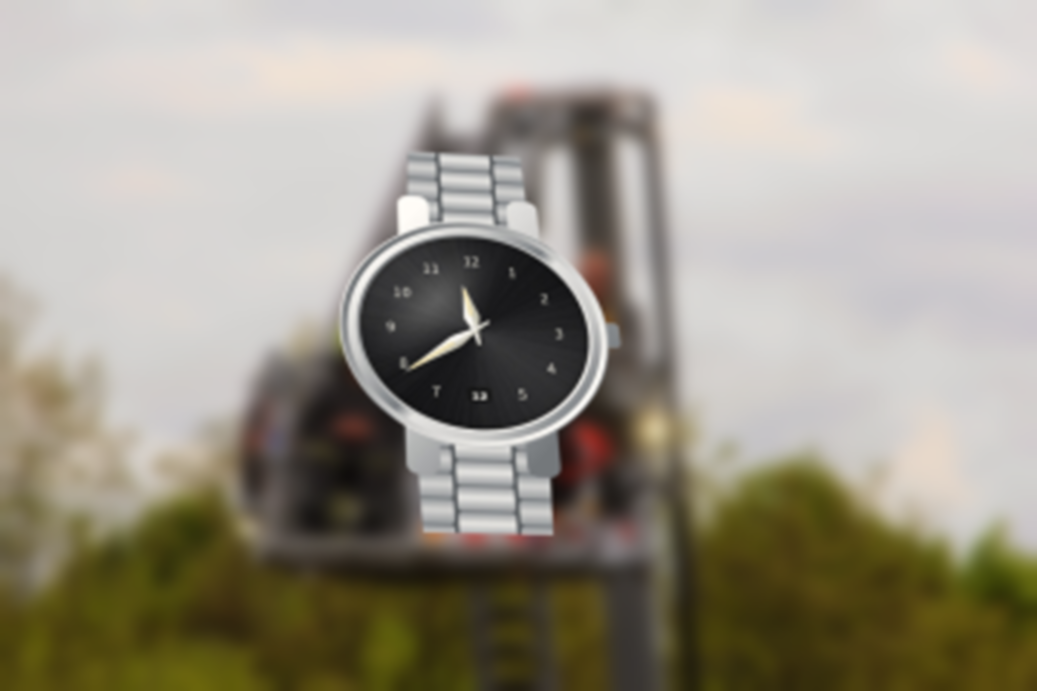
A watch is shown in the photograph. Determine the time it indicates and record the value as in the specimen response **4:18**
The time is **11:39**
